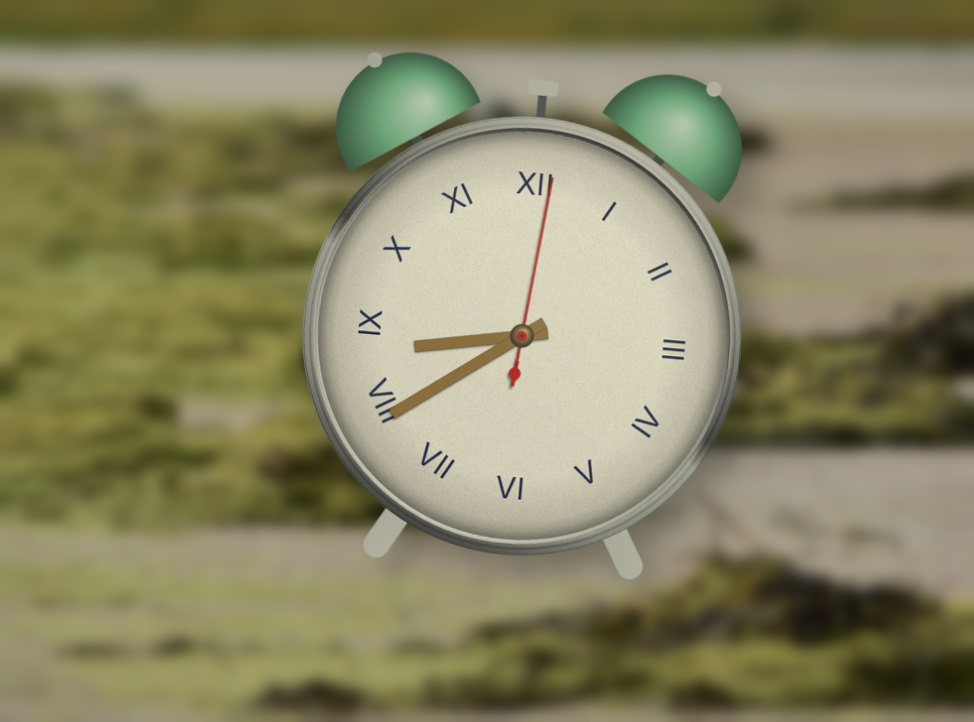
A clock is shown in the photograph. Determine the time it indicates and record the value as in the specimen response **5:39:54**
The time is **8:39:01**
